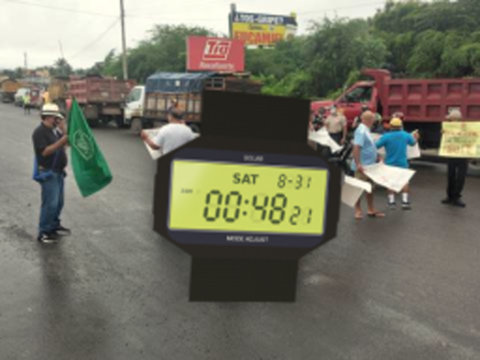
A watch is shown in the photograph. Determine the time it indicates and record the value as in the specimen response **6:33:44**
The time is **0:48:21**
